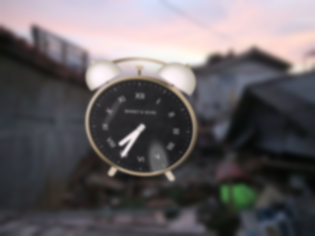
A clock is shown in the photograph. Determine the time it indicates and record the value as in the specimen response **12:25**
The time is **7:35**
